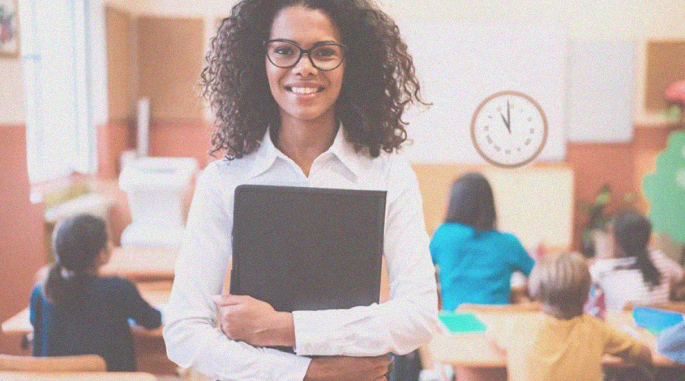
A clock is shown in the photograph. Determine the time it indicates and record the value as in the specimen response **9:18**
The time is **10:59**
